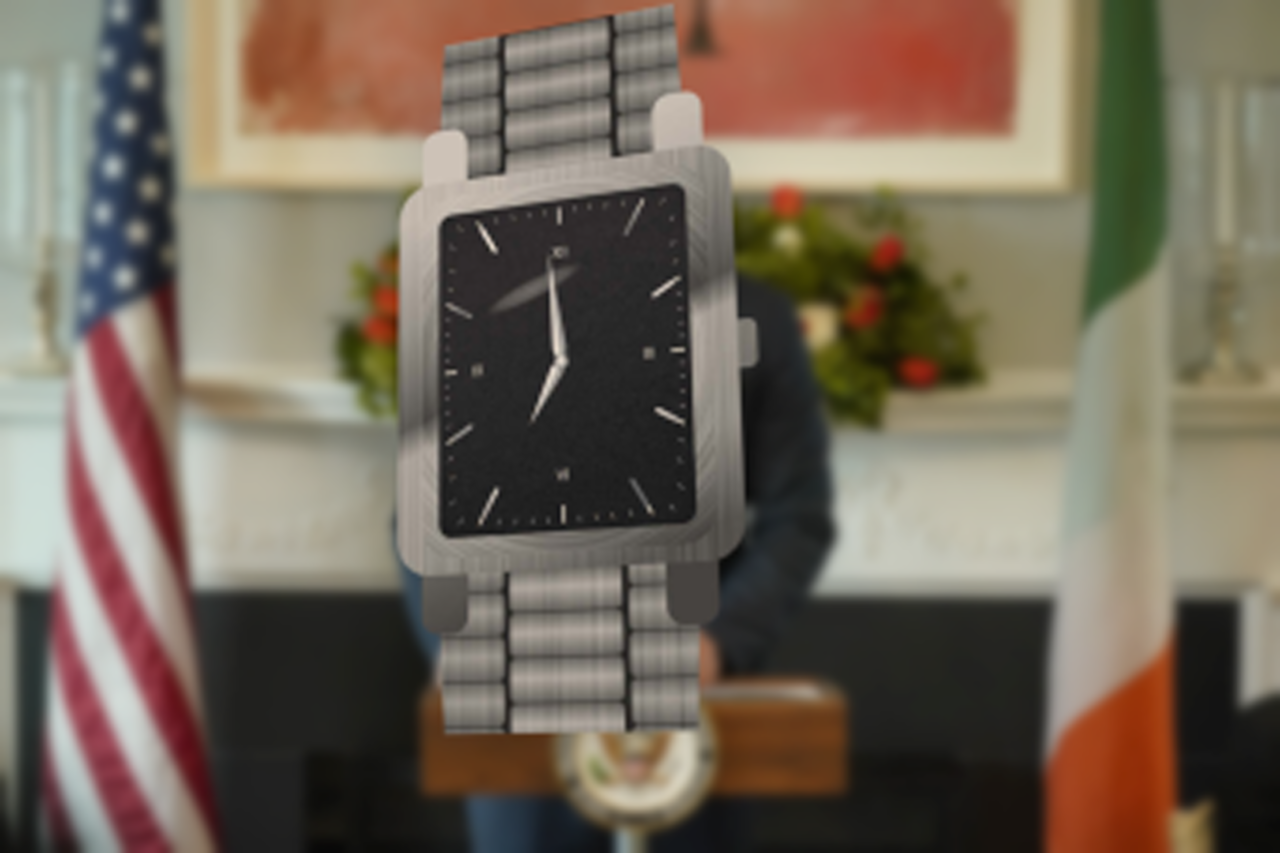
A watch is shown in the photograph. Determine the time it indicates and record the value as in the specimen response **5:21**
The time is **6:59**
